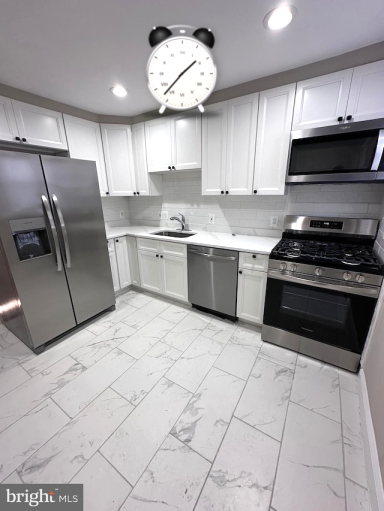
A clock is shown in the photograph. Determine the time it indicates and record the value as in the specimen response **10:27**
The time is **1:37**
